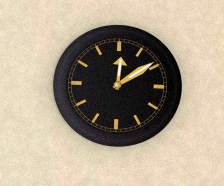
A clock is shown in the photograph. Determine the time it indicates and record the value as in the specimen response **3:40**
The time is **12:09**
